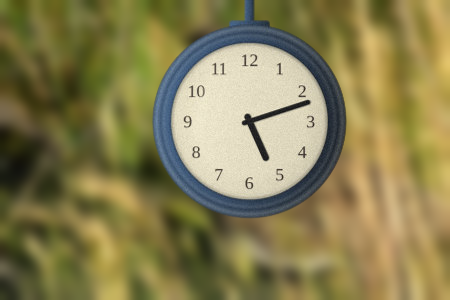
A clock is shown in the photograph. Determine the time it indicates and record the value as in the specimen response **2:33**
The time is **5:12**
